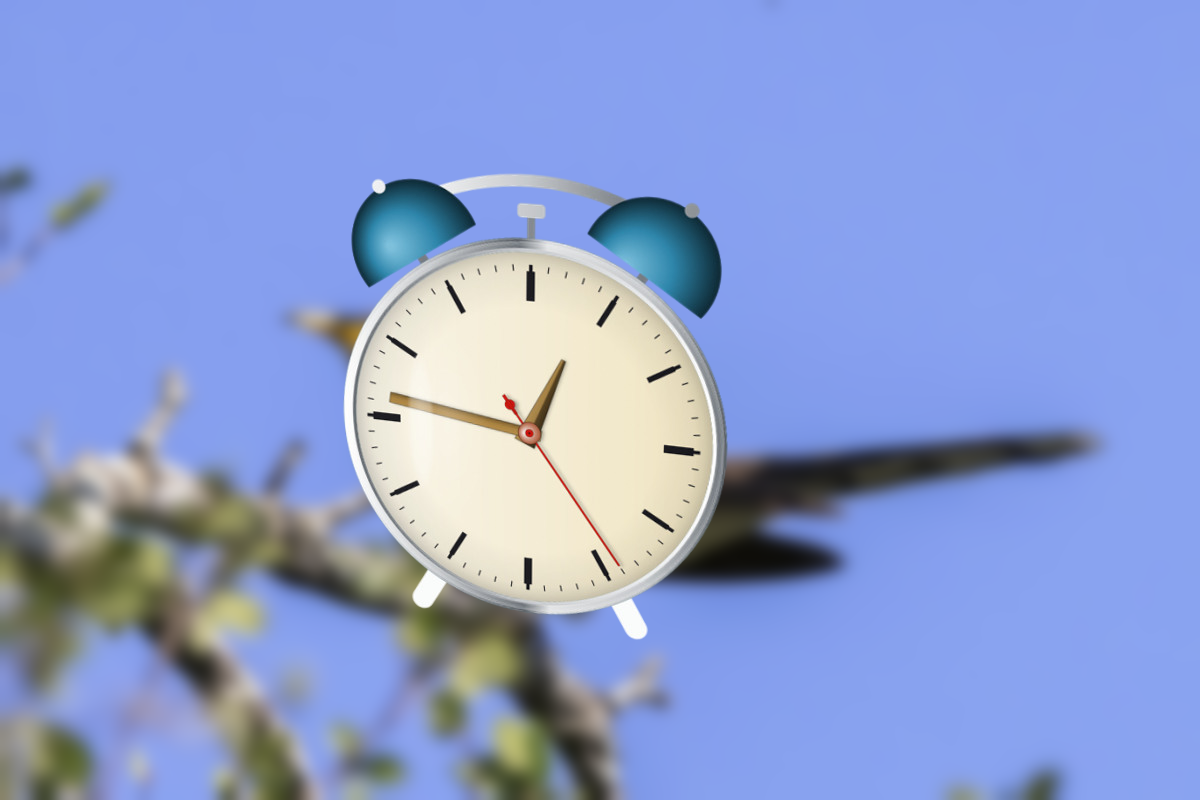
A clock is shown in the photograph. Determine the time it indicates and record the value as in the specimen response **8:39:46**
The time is **12:46:24**
